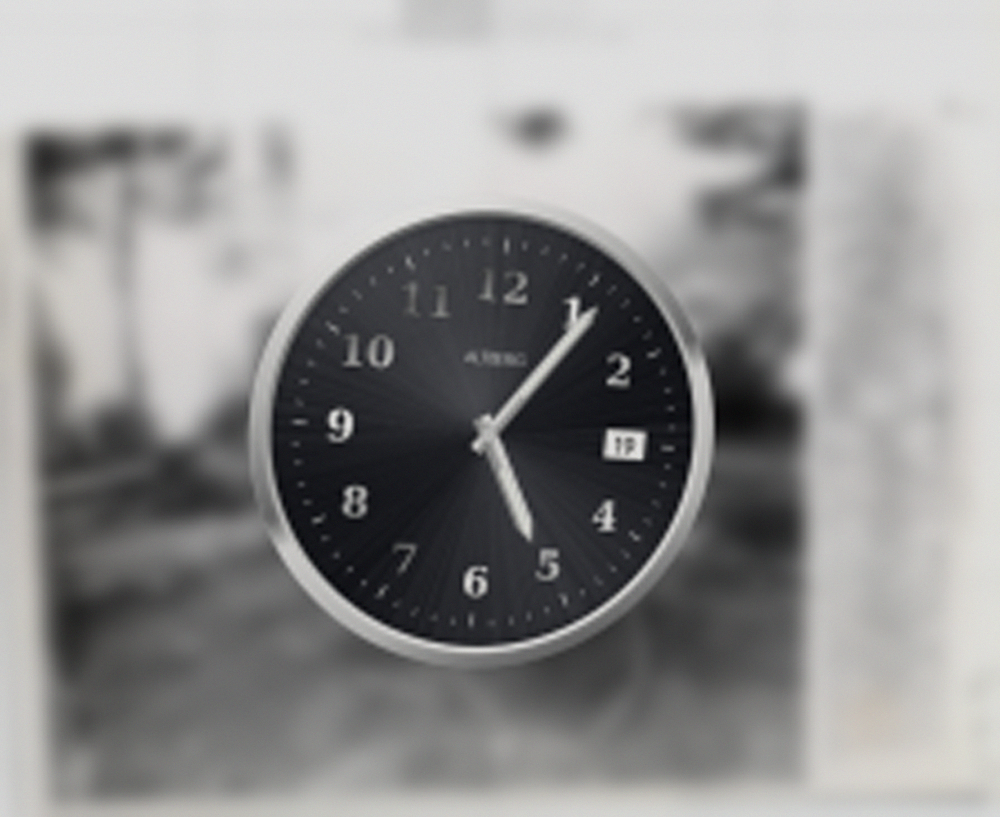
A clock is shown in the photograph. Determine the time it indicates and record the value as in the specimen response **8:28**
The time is **5:06**
